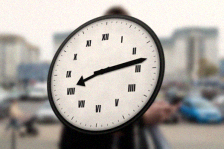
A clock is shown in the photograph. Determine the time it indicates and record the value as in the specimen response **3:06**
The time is **8:13**
